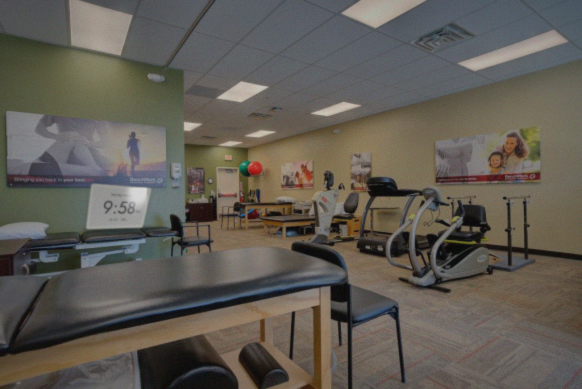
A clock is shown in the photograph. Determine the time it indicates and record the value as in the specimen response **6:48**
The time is **9:58**
